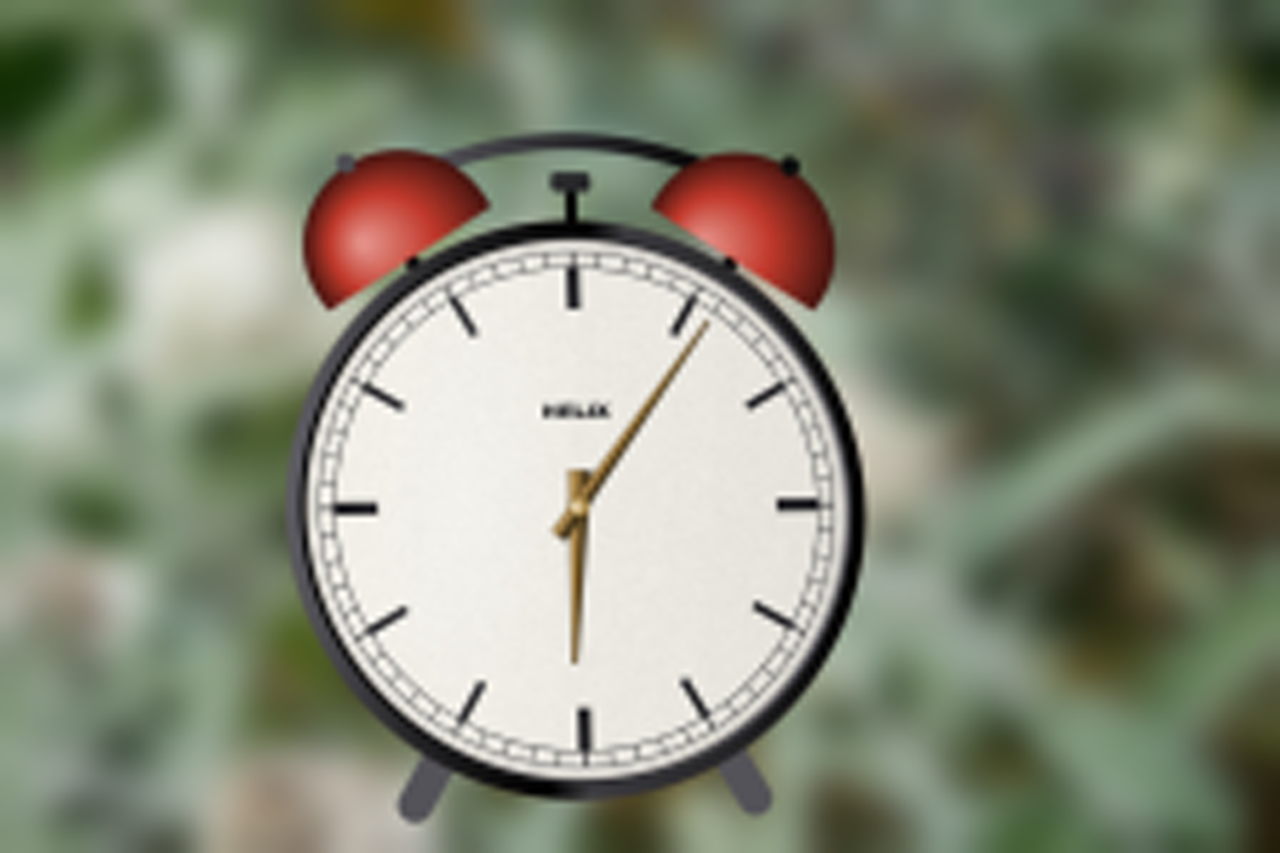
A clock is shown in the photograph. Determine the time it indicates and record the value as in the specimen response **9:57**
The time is **6:06**
